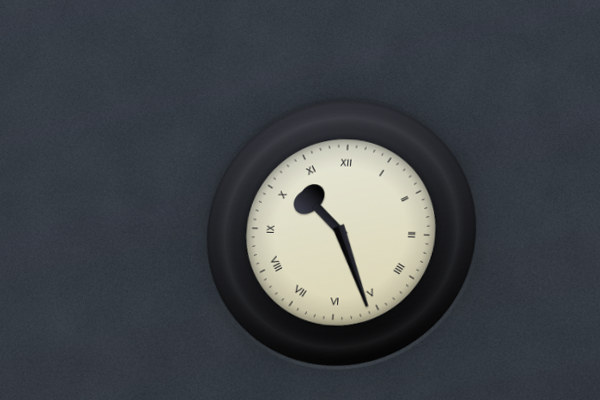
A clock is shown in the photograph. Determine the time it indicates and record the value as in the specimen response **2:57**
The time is **10:26**
